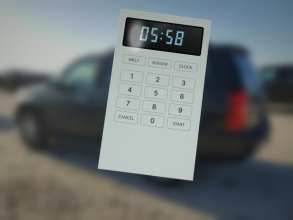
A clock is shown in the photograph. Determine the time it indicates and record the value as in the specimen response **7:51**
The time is **5:58**
